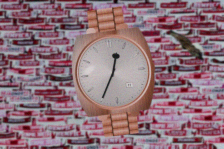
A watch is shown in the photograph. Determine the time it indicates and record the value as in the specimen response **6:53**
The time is **12:35**
